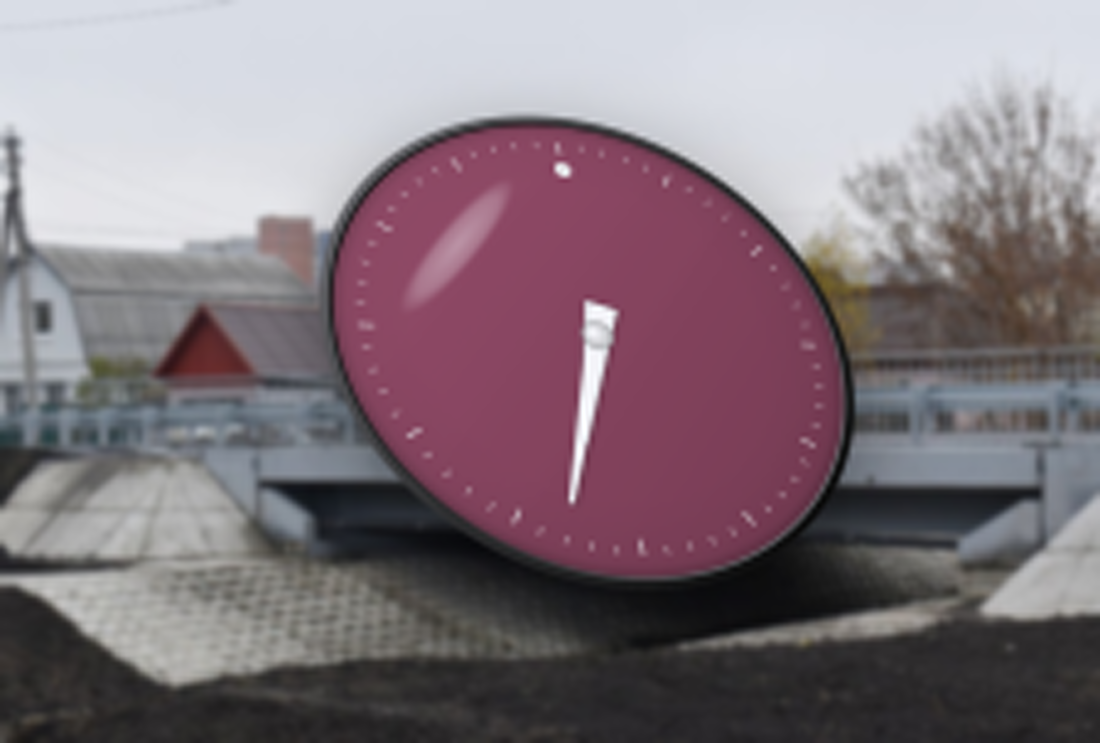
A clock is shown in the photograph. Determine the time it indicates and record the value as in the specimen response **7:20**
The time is **6:33**
